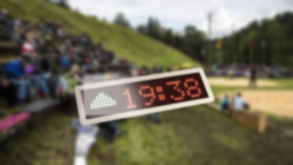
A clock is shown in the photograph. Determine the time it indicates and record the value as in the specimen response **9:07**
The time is **19:38**
